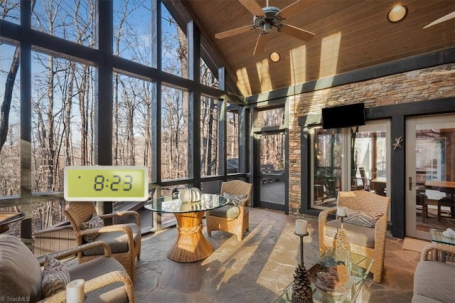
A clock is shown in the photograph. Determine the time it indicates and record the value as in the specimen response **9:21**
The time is **8:23**
